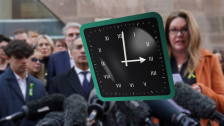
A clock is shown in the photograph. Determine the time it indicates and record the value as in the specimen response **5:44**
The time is **3:01**
